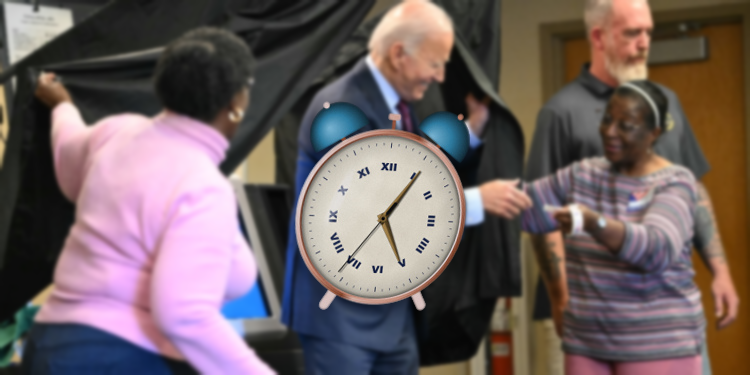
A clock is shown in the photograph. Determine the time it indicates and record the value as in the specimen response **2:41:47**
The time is **5:05:36**
